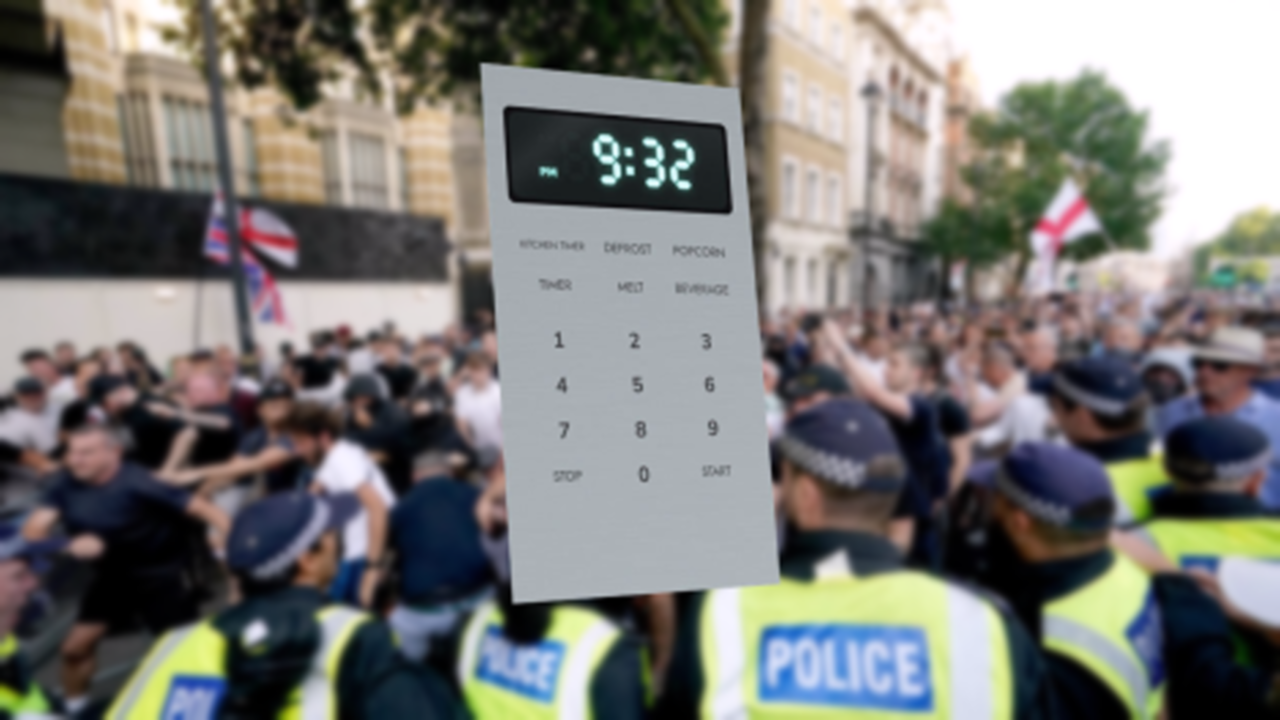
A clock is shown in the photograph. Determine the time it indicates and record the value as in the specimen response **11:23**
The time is **9:32**
